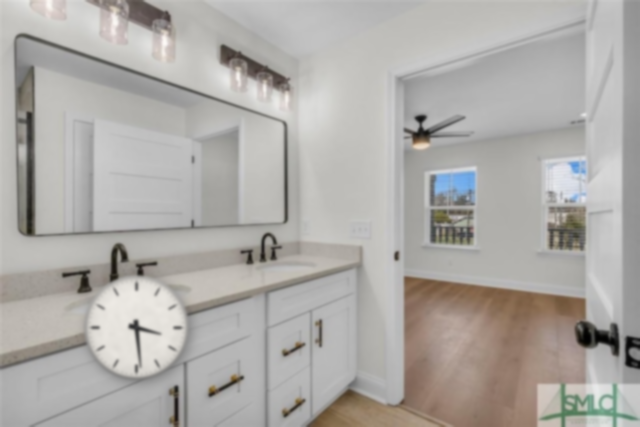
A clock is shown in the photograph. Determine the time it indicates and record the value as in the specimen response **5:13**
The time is **3:29**
